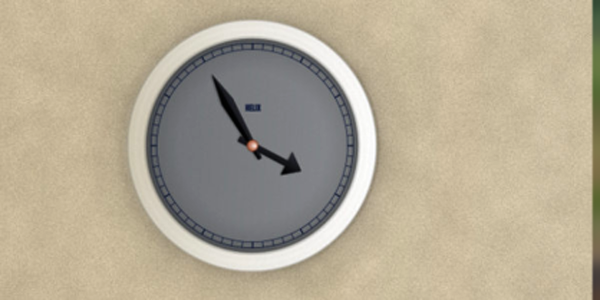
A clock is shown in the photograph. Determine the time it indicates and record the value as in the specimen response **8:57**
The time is **3:55**
